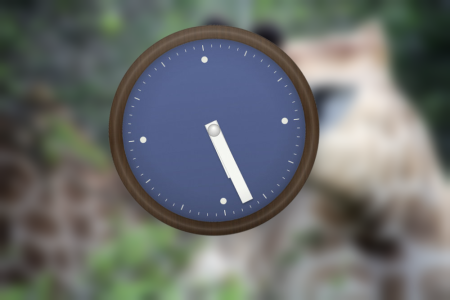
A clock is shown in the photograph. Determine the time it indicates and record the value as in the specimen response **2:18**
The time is **5:27**
